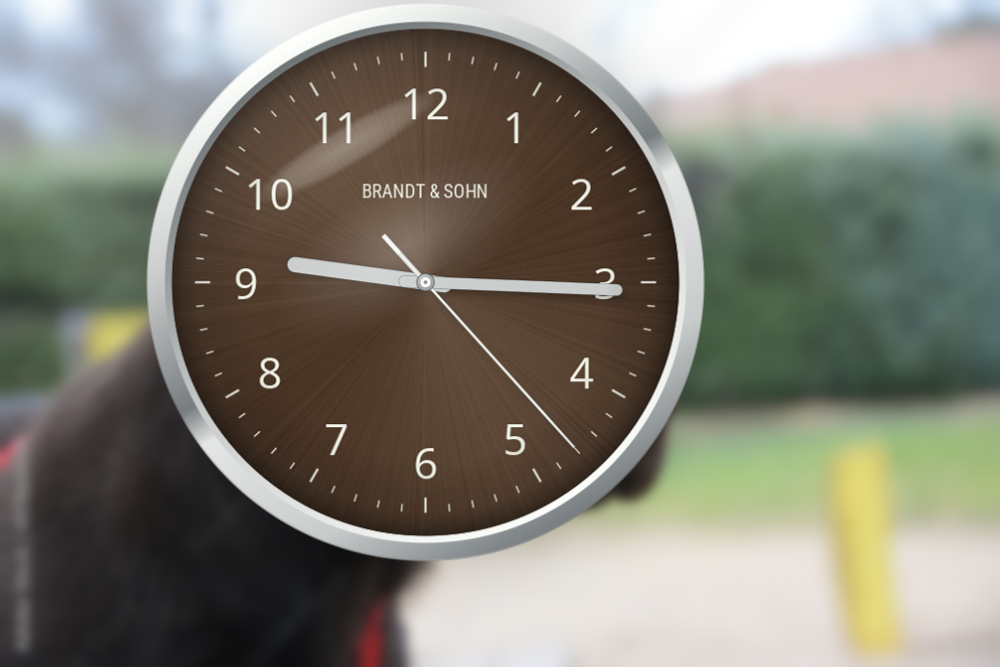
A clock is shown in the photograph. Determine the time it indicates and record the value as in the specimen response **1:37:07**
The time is **9:15:23**
